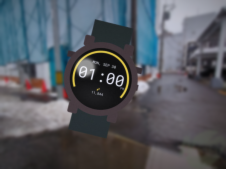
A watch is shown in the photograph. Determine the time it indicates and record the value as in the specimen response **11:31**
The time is **1:00**
